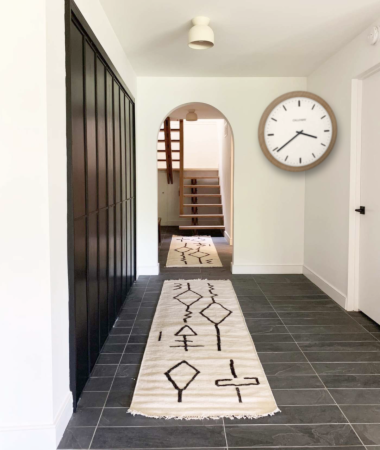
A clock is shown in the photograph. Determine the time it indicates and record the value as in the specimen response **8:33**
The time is **3:39**
